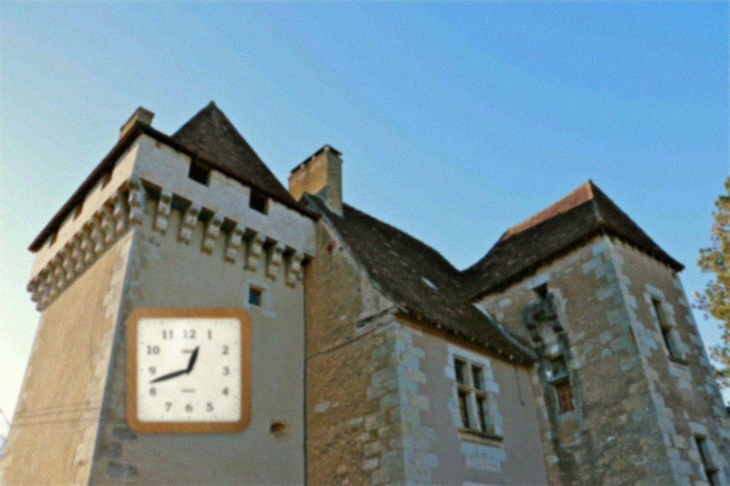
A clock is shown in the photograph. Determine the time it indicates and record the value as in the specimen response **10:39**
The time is **12:42**
